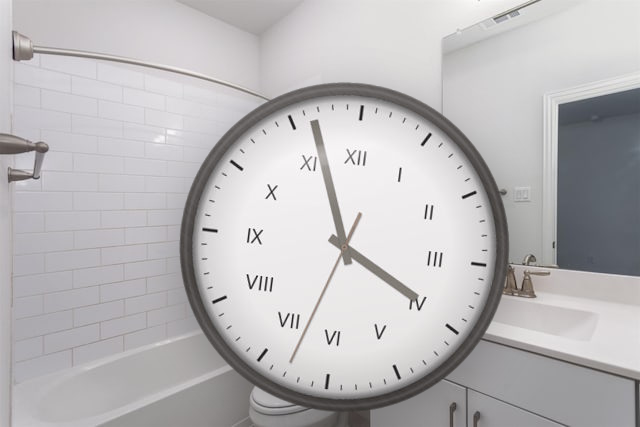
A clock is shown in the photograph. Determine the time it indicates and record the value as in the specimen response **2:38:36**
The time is **3:56:33**
